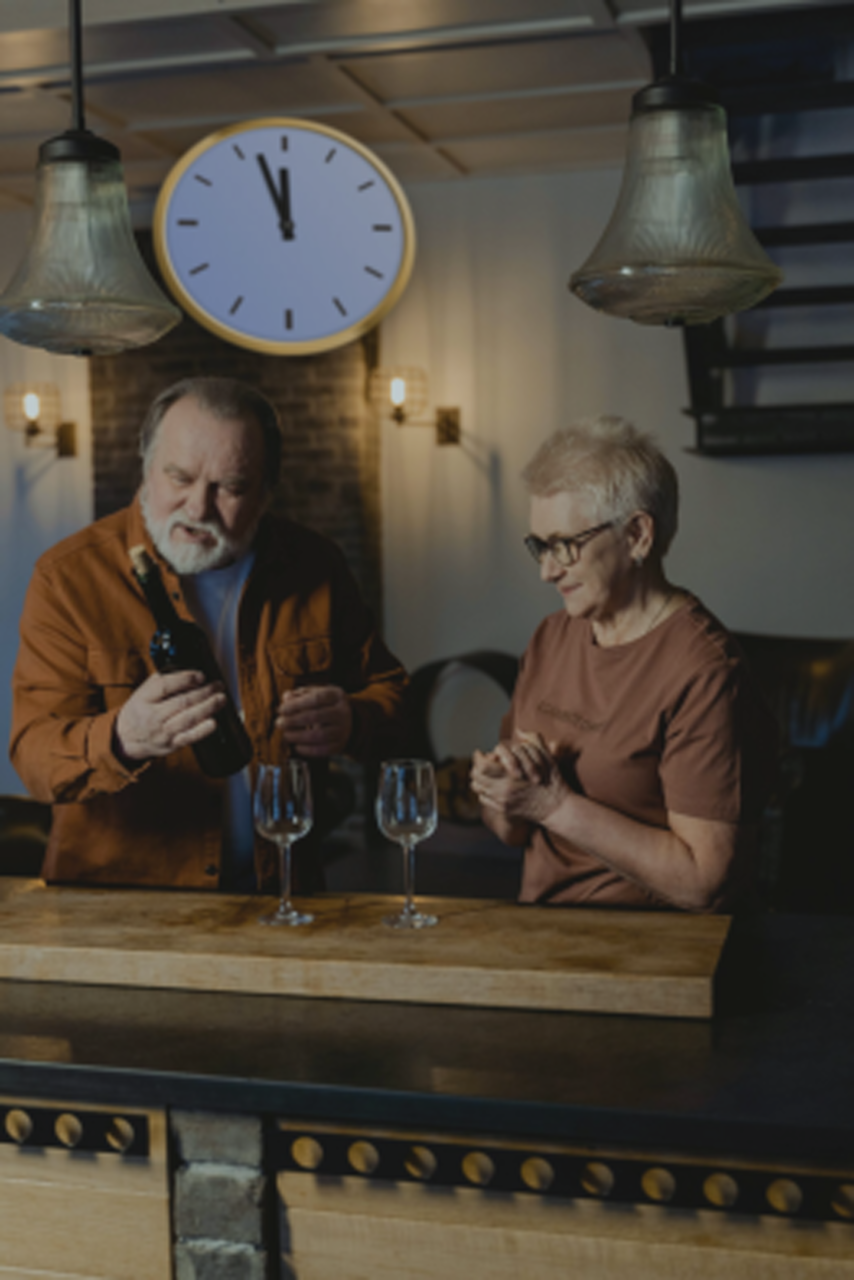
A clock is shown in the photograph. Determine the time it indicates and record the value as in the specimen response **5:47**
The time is **11:57**
